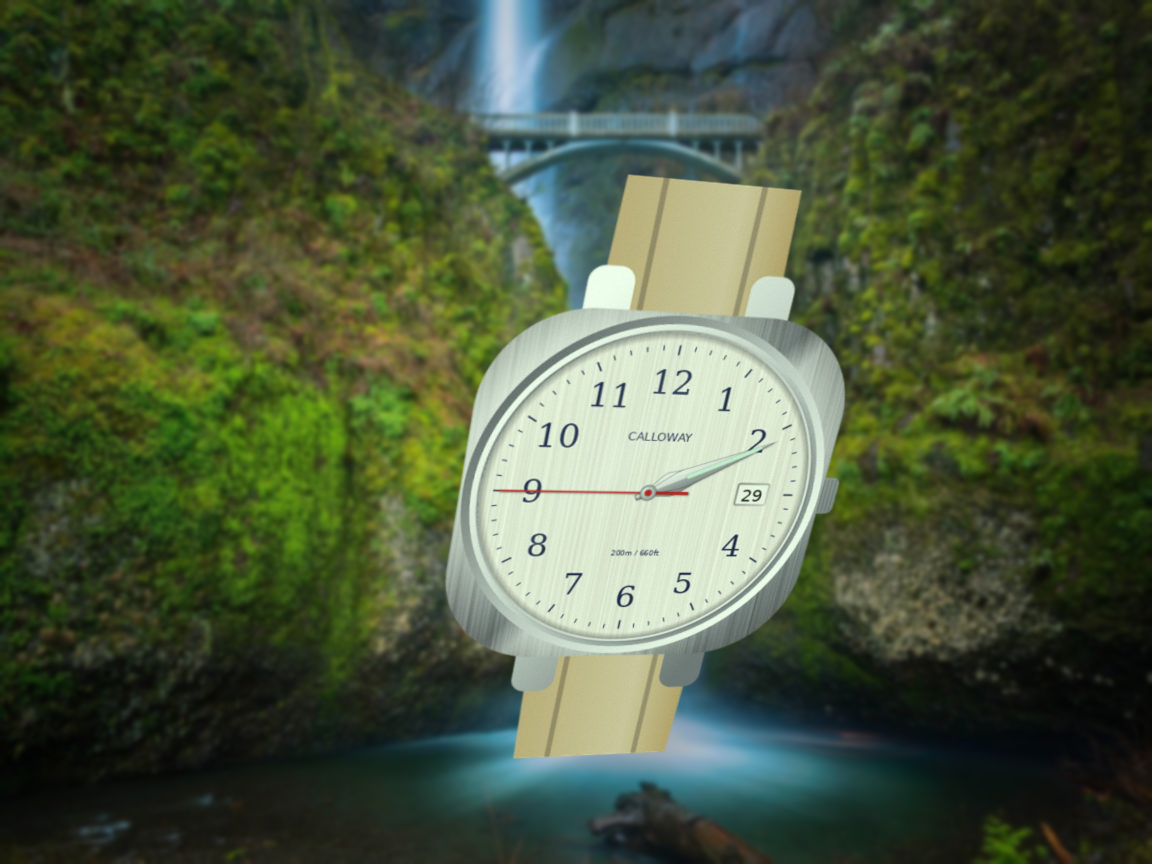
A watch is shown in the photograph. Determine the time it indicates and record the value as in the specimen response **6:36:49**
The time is **2:10:45**
